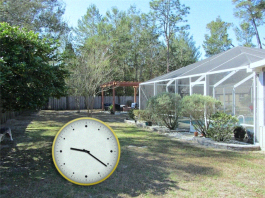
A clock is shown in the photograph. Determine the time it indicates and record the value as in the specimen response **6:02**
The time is **9:21**
